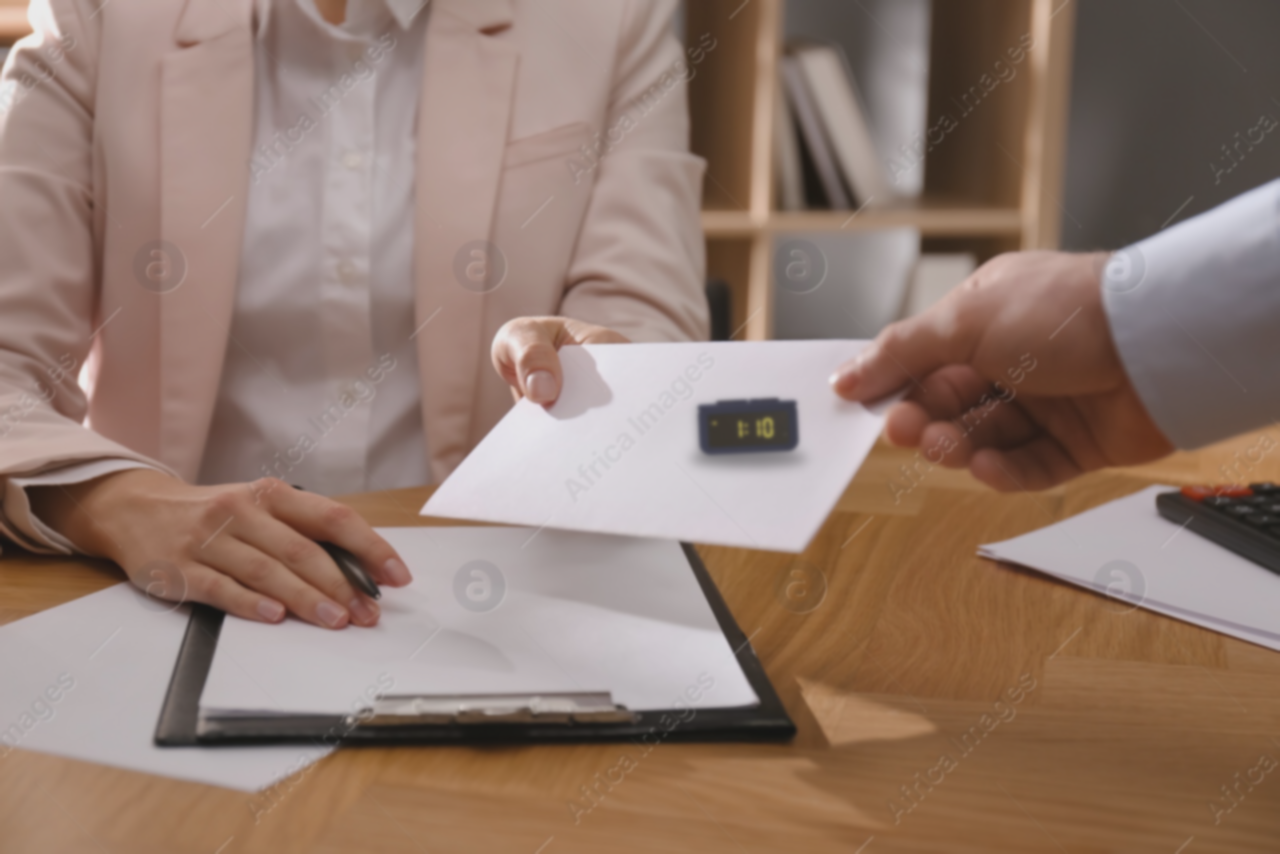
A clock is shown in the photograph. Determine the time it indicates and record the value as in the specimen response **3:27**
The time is **1:10**
